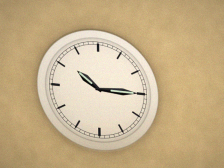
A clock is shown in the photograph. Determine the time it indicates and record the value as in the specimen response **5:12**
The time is **10:15**
